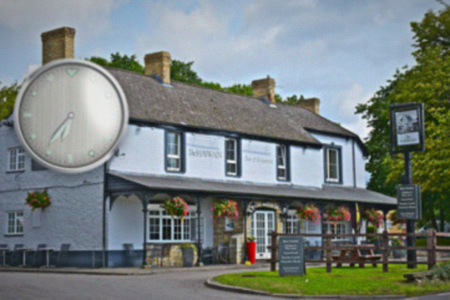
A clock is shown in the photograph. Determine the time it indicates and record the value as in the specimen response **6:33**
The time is **6:36**
